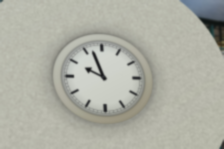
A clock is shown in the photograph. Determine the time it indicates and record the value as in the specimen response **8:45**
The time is **9:57**
